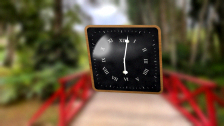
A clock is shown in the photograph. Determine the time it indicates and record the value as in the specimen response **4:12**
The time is **6:02**
